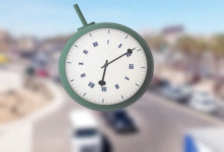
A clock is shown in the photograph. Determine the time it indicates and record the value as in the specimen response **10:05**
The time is **7:14**
